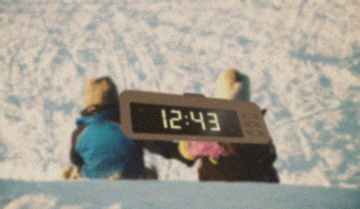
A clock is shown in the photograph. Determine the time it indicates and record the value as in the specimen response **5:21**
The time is **12:43**
